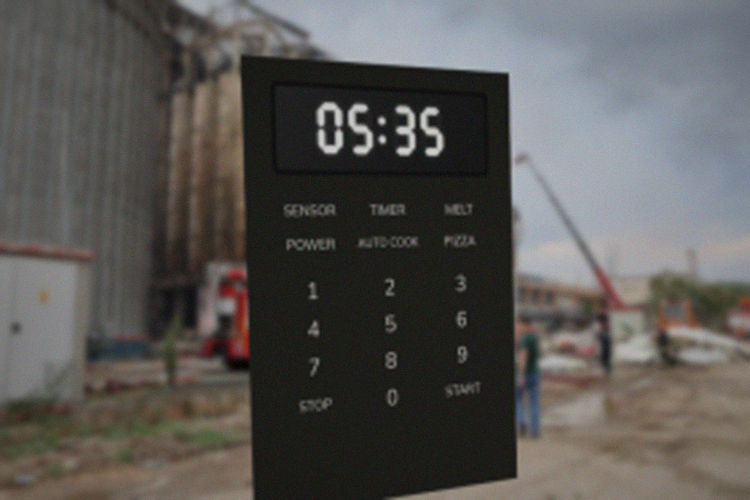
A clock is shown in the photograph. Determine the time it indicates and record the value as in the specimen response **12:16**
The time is **5:35**
